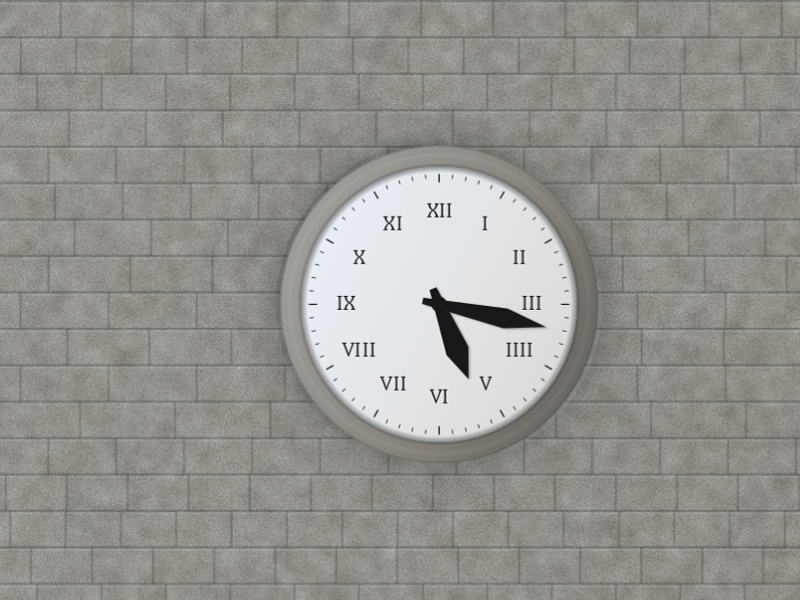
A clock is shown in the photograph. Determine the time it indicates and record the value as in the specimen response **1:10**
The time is **5:17**
